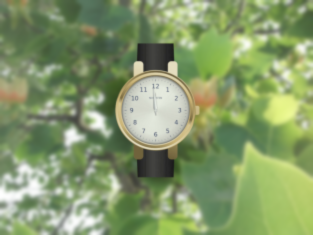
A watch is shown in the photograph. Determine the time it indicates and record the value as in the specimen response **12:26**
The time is **11:59**
